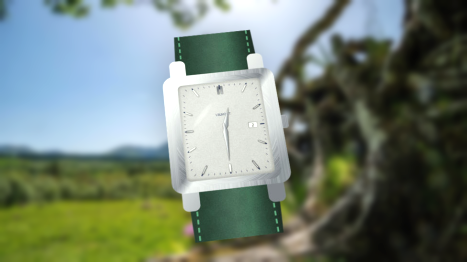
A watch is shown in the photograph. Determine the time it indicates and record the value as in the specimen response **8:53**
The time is **12:30**
